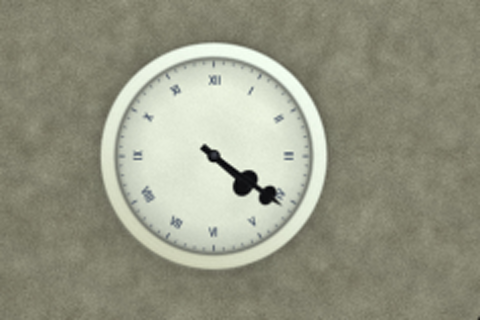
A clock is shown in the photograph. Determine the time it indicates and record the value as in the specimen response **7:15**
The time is **4:21**
